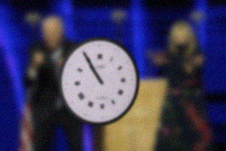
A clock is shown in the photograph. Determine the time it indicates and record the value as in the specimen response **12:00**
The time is **10:55**
